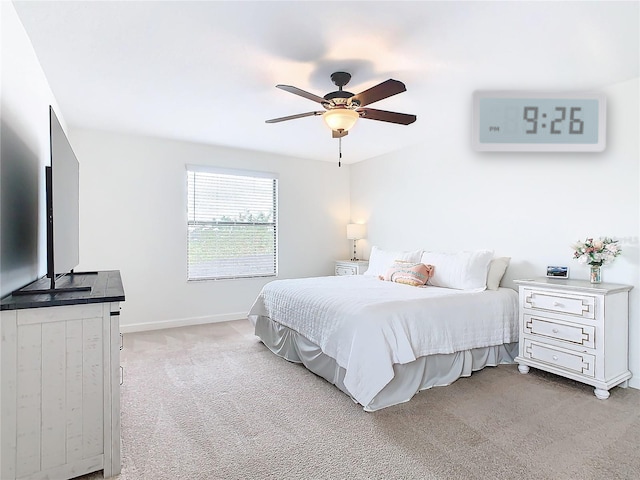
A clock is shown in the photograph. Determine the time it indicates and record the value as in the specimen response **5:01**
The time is **9:26**
